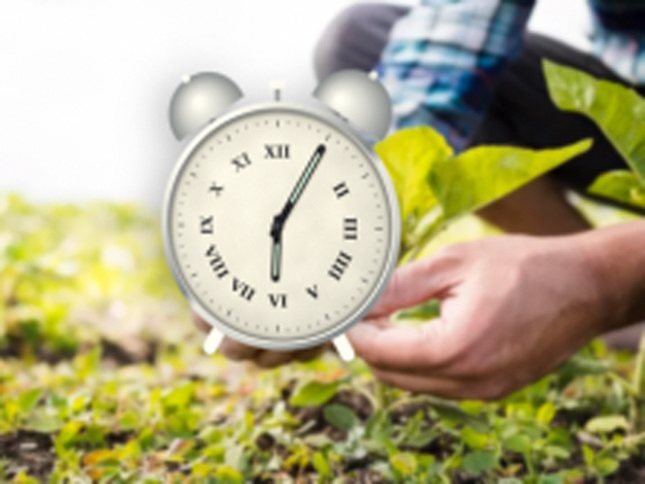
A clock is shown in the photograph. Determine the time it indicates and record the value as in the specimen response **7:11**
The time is **6:05**
